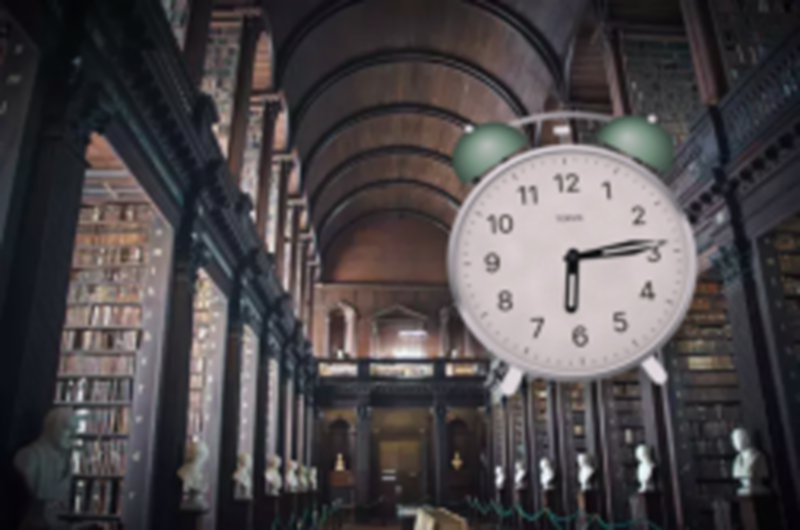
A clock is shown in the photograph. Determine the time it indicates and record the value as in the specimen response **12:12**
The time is **6:14**
